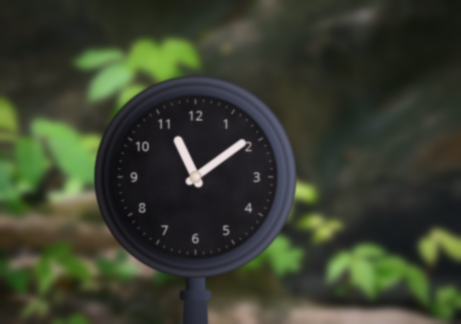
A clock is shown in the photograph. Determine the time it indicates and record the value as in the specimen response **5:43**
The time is **11:09**
